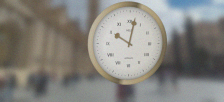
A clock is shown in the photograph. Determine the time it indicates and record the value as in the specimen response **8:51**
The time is **10:02**
